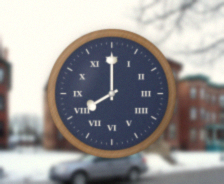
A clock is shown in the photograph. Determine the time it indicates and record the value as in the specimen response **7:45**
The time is **8:00**
